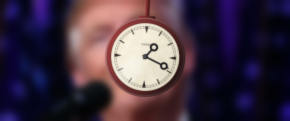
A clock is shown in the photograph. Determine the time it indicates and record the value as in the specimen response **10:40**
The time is **1:19**
